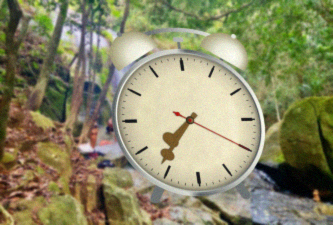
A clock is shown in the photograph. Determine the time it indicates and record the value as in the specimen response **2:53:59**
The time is **7:36:20**
